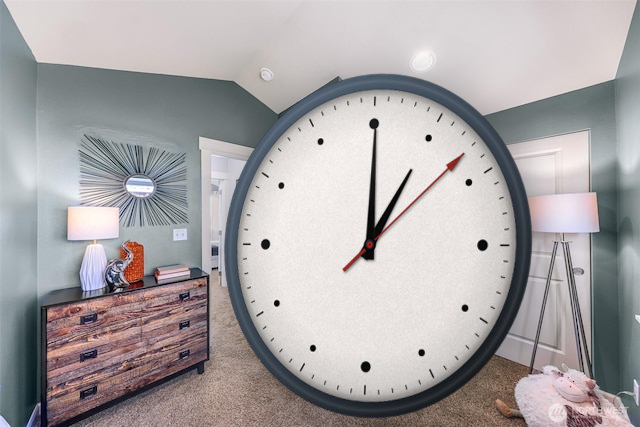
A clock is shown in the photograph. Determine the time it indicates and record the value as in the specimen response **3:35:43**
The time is **1:00:08**
